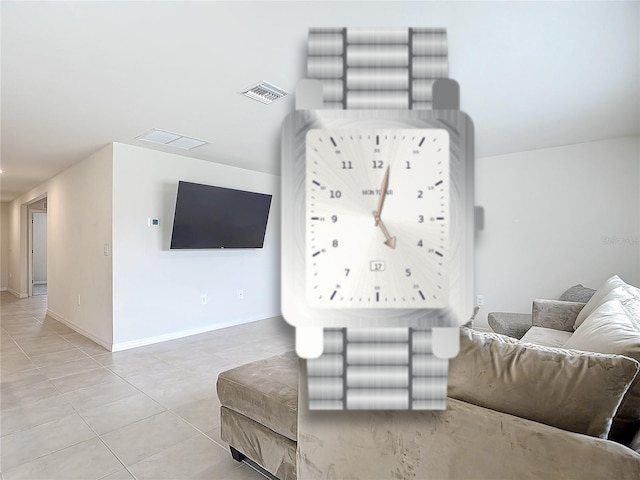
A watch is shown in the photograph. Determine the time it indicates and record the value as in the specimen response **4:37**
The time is **5:02**
